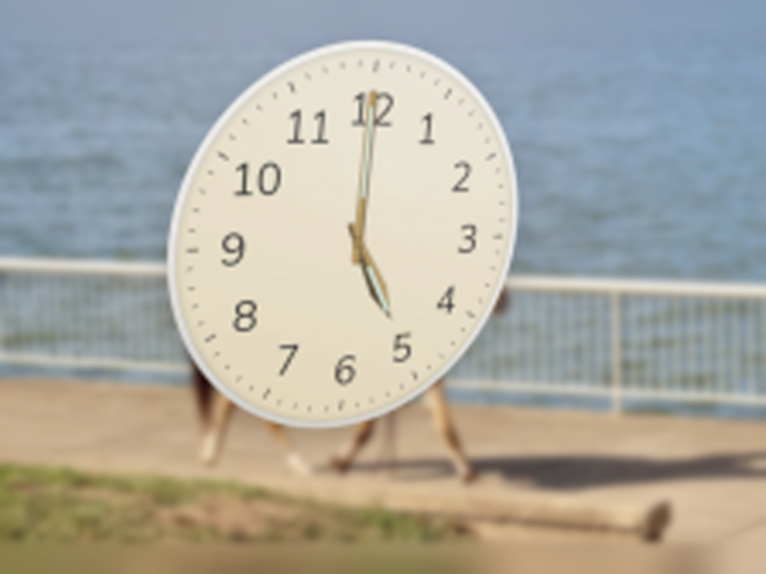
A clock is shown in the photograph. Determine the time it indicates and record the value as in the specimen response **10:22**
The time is **5:00**
